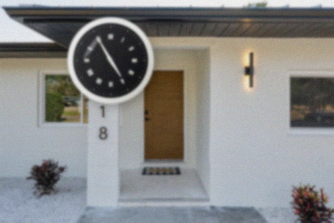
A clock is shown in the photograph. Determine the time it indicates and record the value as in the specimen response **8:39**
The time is **4:55**
